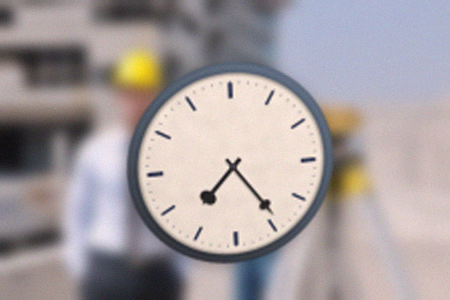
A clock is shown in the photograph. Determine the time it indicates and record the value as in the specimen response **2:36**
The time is **7:24**
